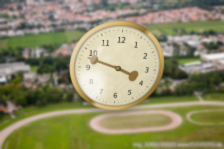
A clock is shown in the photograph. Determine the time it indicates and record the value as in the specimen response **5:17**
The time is **3:48**
